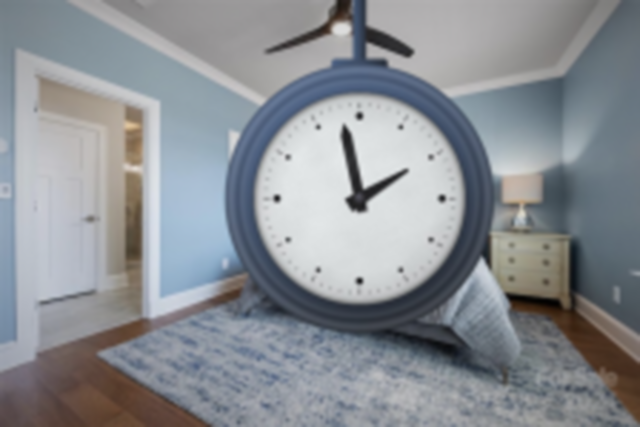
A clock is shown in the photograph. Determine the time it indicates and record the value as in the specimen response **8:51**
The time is **1:58**
